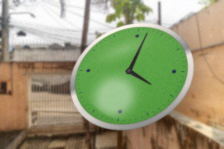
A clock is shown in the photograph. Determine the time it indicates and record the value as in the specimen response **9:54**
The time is **4:02**
